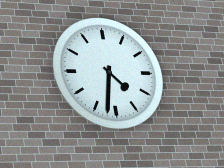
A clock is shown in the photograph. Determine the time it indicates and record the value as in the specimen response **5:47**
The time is **4:32**
